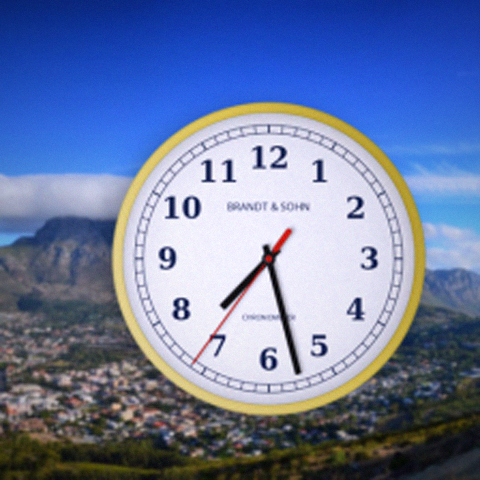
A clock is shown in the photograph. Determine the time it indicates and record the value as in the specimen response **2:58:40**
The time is **7:27:36**
